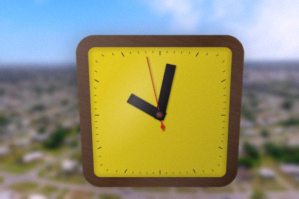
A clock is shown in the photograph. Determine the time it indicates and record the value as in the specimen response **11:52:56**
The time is **10:01:58**
